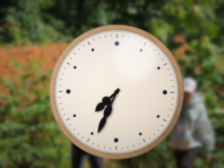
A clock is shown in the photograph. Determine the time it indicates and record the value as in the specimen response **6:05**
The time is **7:34**
